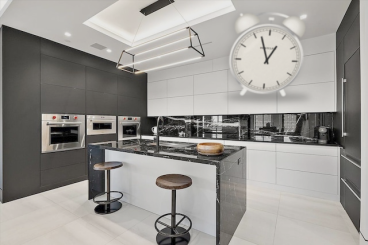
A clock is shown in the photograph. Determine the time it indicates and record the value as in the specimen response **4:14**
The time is **12:57**
